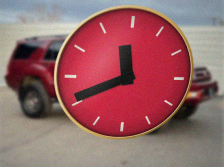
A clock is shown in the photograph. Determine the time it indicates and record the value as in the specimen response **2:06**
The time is **11:41**
